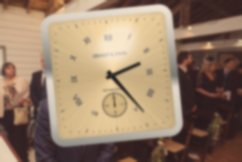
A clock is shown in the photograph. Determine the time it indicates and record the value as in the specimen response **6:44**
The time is **2:24**
